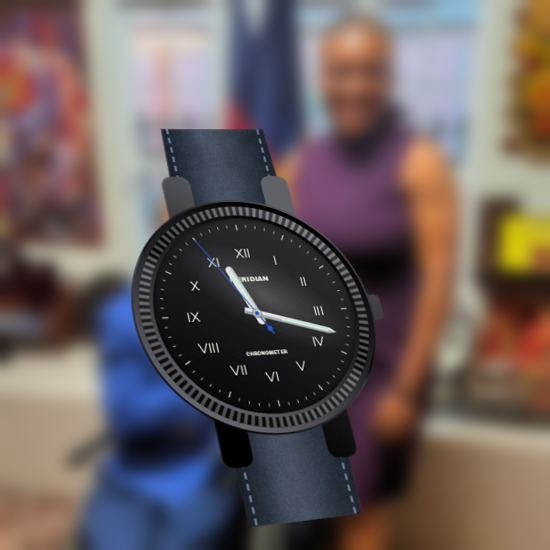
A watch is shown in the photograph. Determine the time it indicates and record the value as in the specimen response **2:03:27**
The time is **11:17:55**
